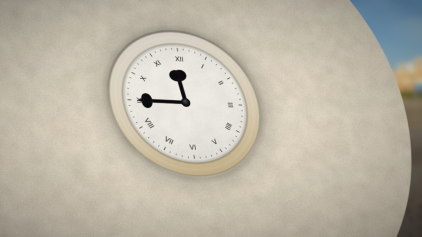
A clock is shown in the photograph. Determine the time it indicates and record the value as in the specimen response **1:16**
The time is **11:45**
